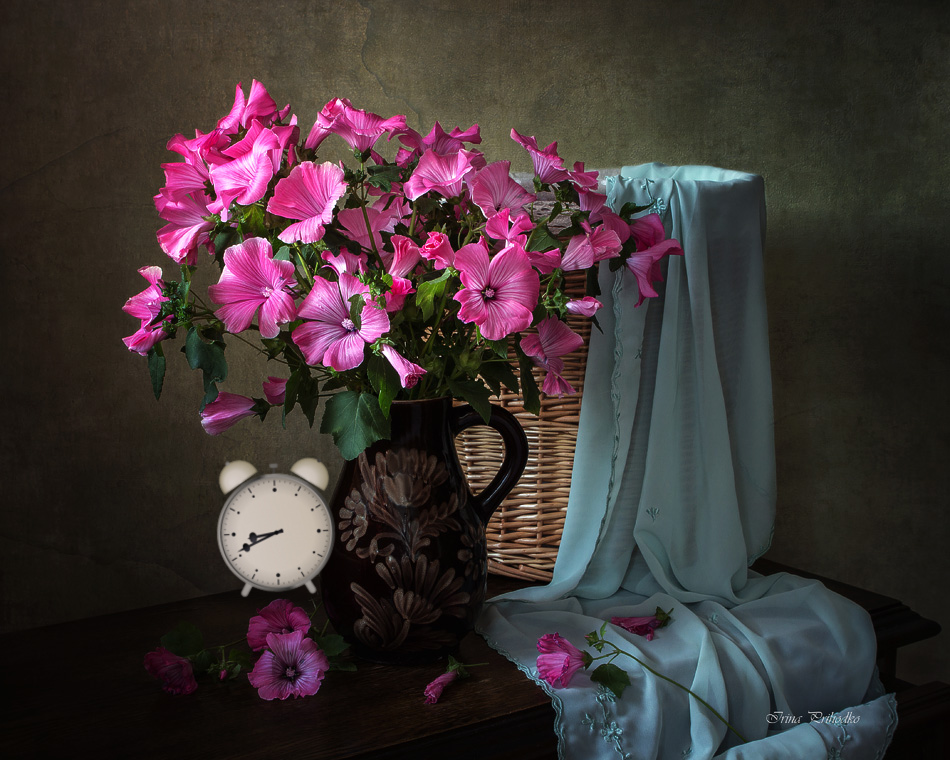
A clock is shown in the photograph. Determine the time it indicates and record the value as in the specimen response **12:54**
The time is **8:41**
